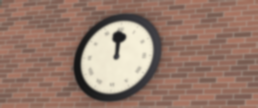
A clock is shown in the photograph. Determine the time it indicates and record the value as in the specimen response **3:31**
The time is **11:59**
